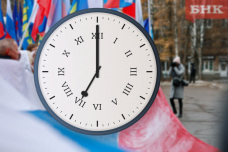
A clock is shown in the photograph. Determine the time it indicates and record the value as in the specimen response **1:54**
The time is **7:00**
